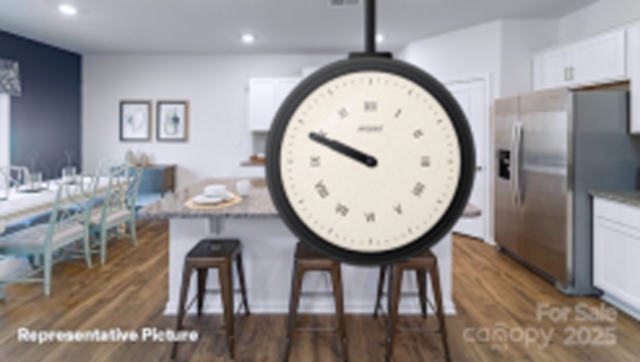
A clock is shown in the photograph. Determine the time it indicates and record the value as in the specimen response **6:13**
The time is **9:49**
